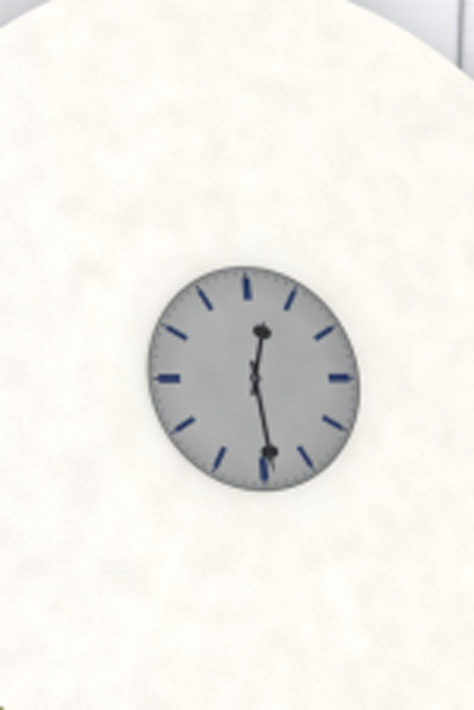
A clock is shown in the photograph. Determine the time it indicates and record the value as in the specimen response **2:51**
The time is **12:29**
